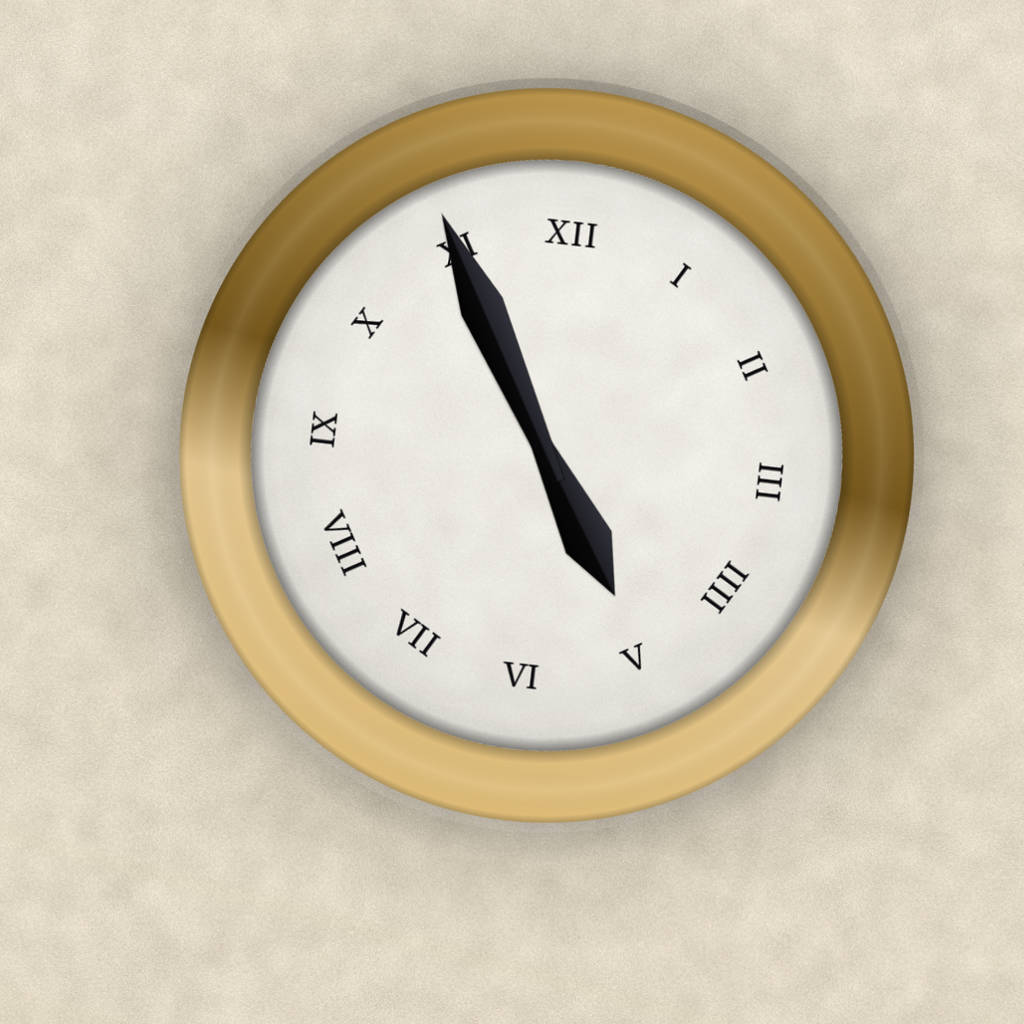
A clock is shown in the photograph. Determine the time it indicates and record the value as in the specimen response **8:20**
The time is **4:55**
